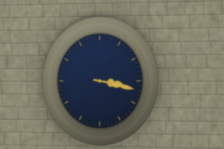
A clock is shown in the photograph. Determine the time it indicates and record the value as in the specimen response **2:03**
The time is **3:17**
